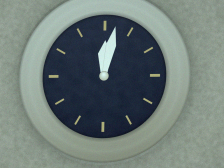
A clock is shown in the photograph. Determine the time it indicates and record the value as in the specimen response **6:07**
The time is **12:02**
